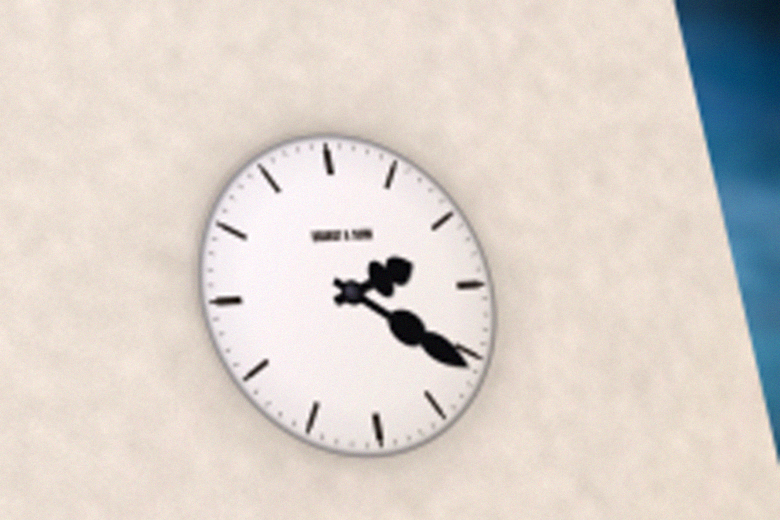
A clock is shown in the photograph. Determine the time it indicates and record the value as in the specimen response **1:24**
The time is **2:21**
